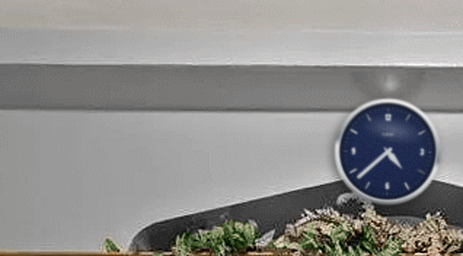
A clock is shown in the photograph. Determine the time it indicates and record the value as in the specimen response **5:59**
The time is **4:38**
